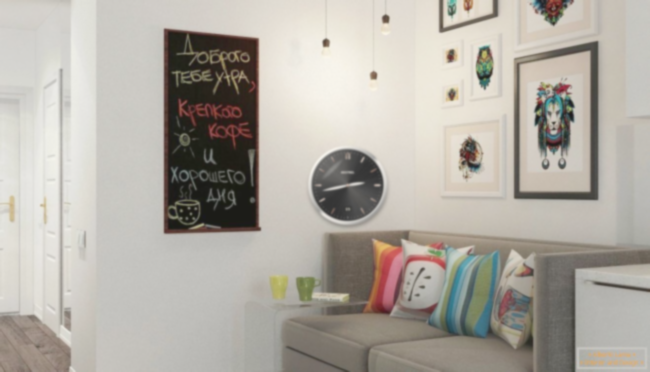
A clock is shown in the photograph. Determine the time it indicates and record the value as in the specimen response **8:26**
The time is **2:43**
